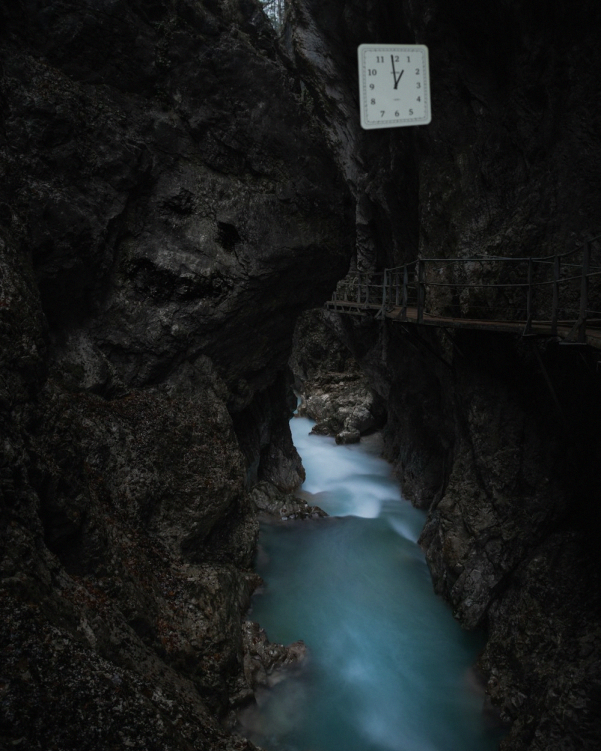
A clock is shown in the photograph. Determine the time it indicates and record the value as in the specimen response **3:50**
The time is **12:59**
